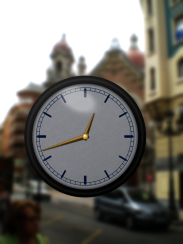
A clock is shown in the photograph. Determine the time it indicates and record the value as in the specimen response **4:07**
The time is **12:42**
